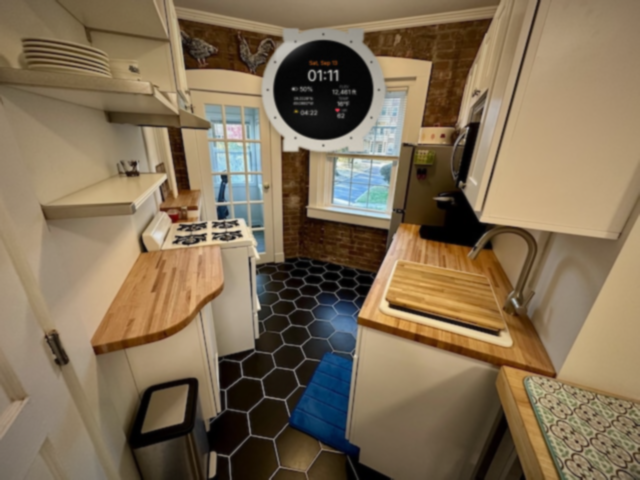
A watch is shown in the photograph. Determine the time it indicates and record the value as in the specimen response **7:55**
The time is **1:11**
